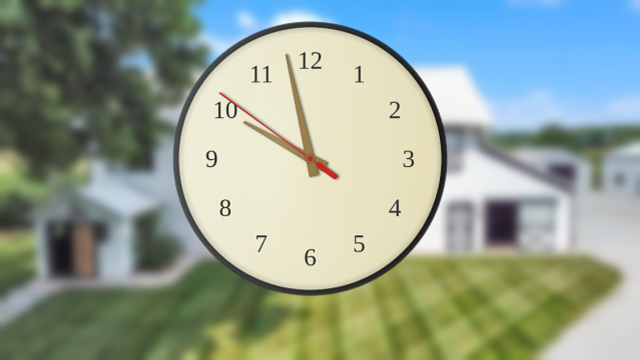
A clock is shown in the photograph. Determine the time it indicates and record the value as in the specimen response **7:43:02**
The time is **9:57:51**
